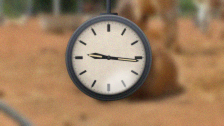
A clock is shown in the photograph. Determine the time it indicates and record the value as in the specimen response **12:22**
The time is **9:16**
